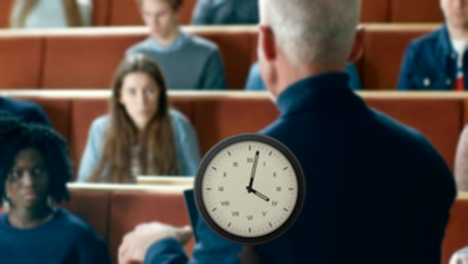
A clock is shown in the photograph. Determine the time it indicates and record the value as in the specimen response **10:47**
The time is **4:02**
